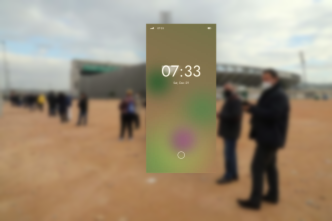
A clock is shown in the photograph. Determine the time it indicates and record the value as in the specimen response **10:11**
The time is **7:33**
